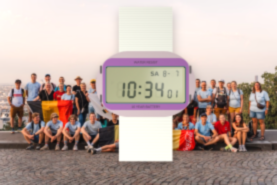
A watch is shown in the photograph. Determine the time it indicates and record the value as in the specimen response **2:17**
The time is **10:34**
